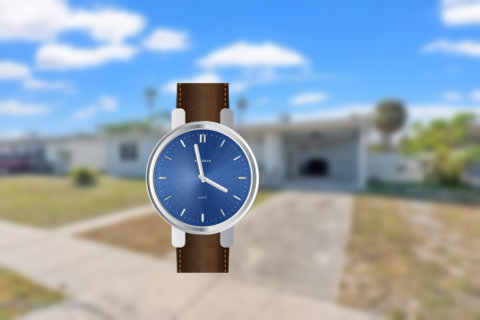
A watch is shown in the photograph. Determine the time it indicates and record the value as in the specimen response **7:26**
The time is **3:58**
